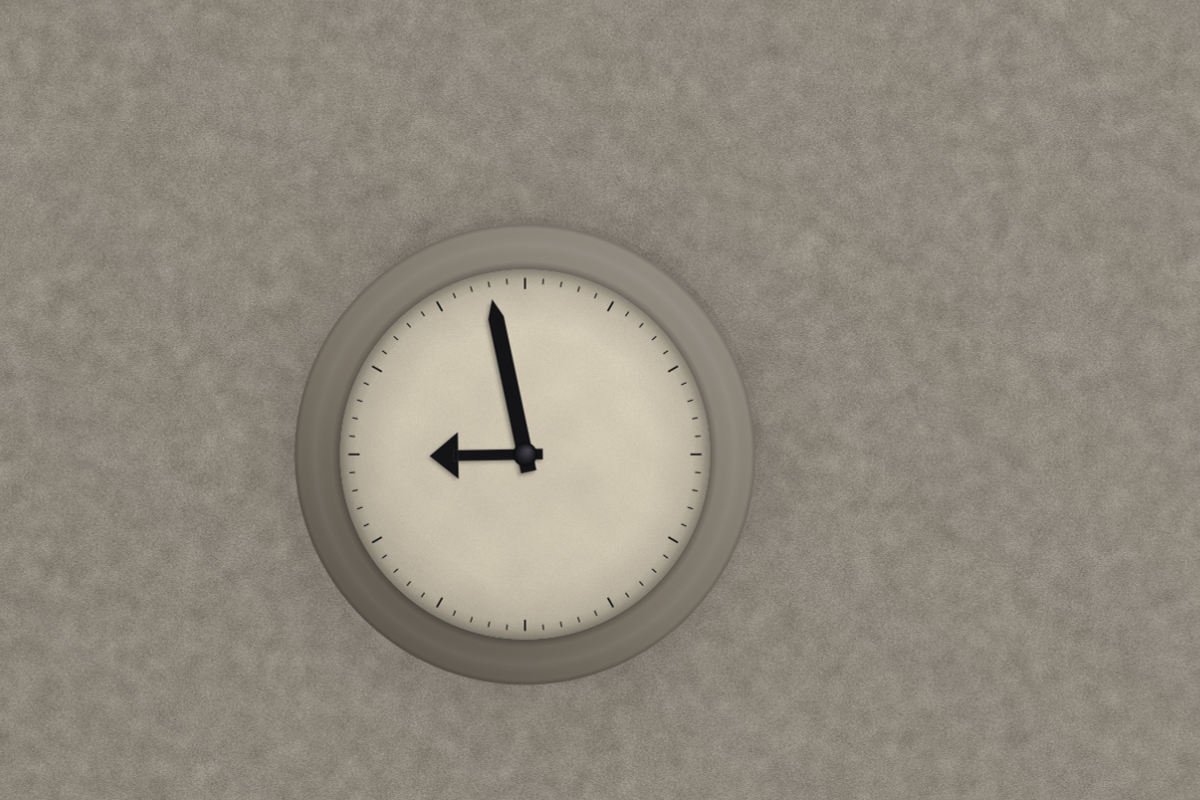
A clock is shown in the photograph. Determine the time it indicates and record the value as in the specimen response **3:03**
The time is **8:58**
